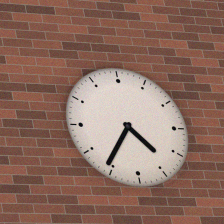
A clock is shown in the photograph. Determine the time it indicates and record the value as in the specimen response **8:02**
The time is **4:36**
